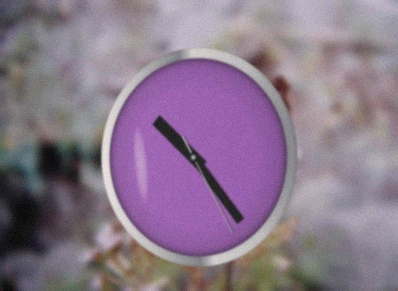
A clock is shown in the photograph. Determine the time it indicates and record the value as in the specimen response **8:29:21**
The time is **10:23:25**
